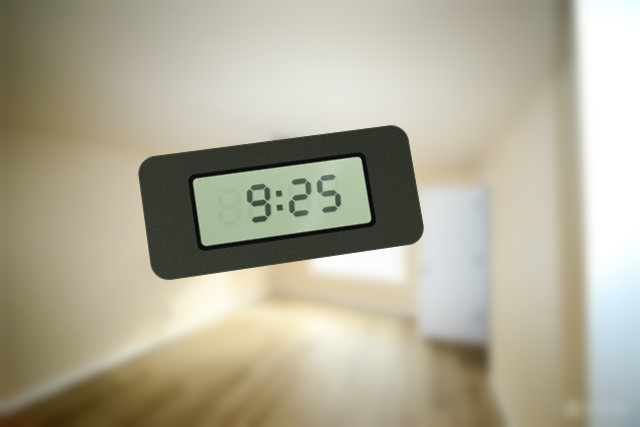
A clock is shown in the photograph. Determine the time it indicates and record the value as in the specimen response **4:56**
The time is **9:25**
